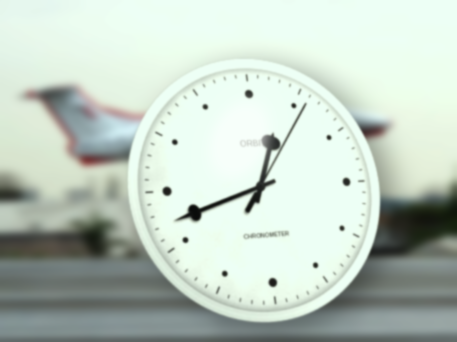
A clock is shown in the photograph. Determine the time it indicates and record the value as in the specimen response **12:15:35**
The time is **12:42:06**
